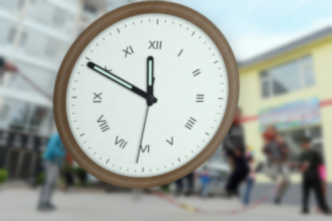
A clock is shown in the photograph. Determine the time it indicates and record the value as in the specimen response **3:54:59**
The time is **11:49:31**
